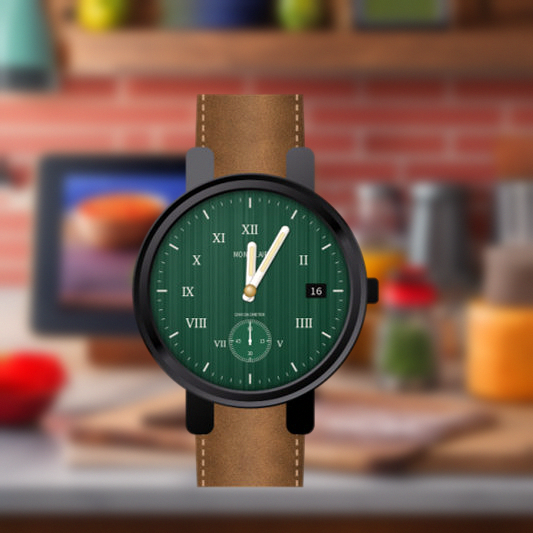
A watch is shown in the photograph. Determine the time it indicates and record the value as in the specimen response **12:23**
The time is **12:05**
